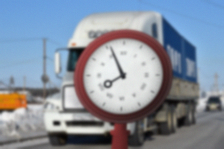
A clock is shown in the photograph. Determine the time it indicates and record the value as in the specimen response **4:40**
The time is **7:56**
